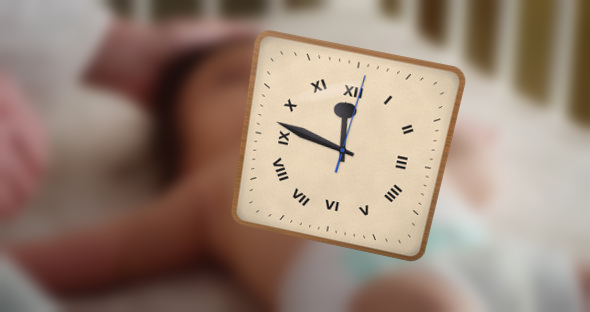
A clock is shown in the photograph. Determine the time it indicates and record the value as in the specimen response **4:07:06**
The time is **11:47:01**
